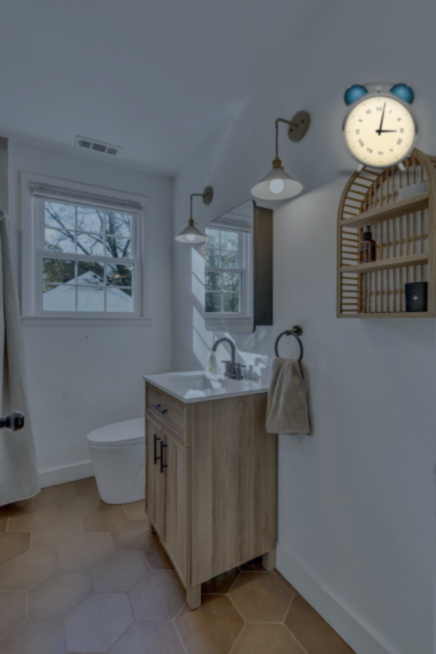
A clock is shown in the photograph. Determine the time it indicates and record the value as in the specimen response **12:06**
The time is **3:02**
